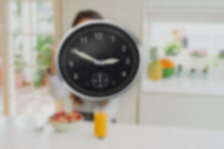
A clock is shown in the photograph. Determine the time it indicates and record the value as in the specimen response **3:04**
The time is **2:50**
